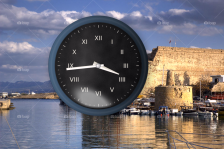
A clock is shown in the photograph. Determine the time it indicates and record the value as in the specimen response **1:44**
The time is **3:44**
